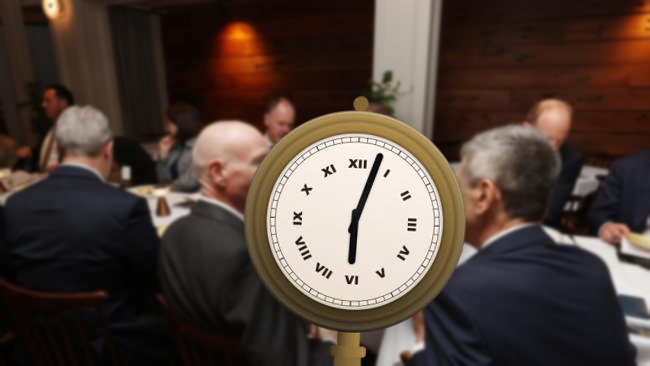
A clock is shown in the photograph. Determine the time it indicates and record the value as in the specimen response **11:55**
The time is **6:03**
